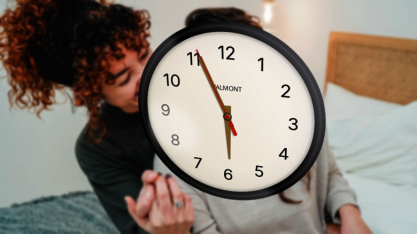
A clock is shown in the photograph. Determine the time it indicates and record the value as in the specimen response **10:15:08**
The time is **5:55:56**
